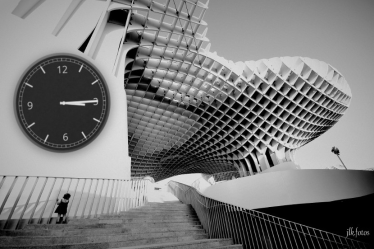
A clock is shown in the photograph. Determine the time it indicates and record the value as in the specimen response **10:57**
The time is **3:15**
